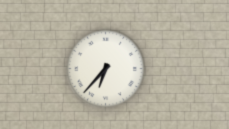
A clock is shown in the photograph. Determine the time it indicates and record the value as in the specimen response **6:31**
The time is **6:37**
